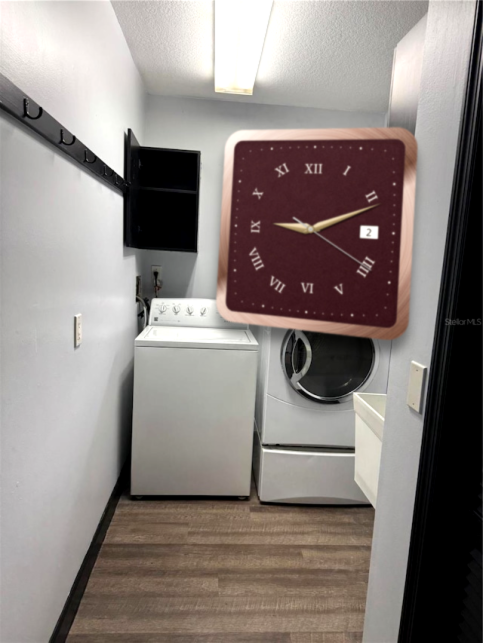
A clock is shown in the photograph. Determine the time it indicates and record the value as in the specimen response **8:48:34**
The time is **9:11:20**
